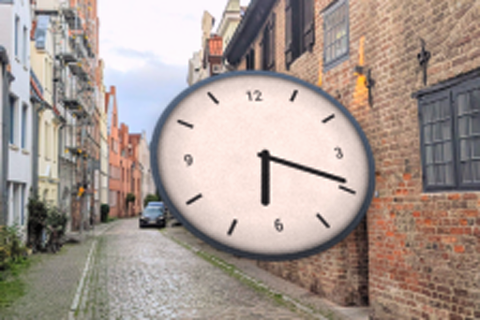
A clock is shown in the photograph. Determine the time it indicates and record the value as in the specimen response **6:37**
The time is **6:19**
